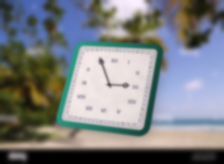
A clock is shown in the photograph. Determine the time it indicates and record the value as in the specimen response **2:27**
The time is **2:55**
